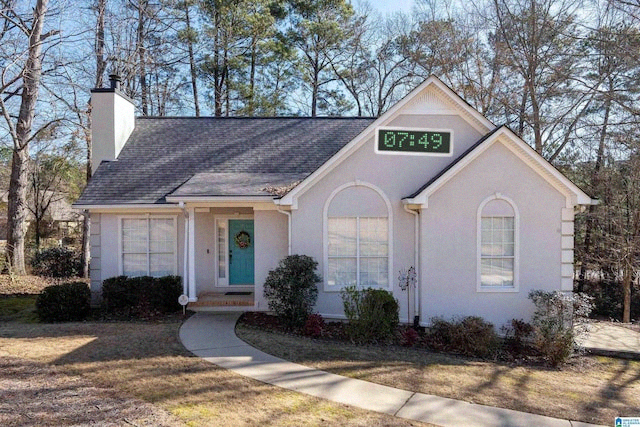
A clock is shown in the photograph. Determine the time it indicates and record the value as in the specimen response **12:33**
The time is **7:49**
